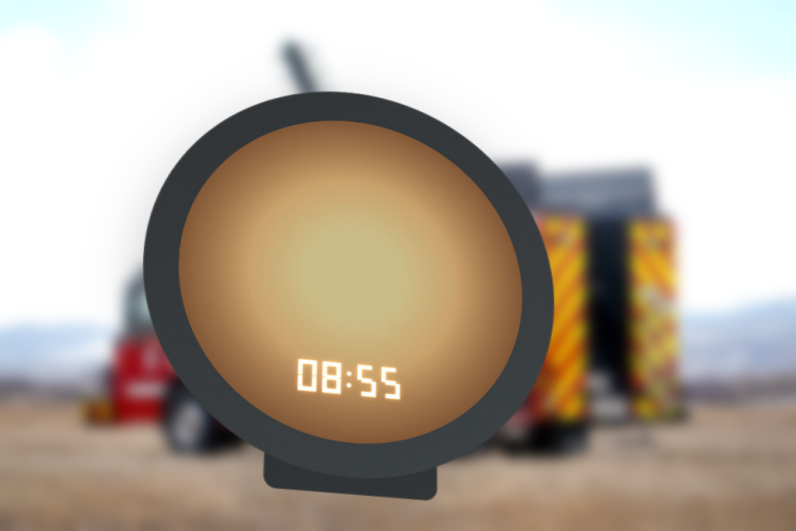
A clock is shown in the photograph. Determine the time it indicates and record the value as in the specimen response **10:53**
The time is **8:55**
